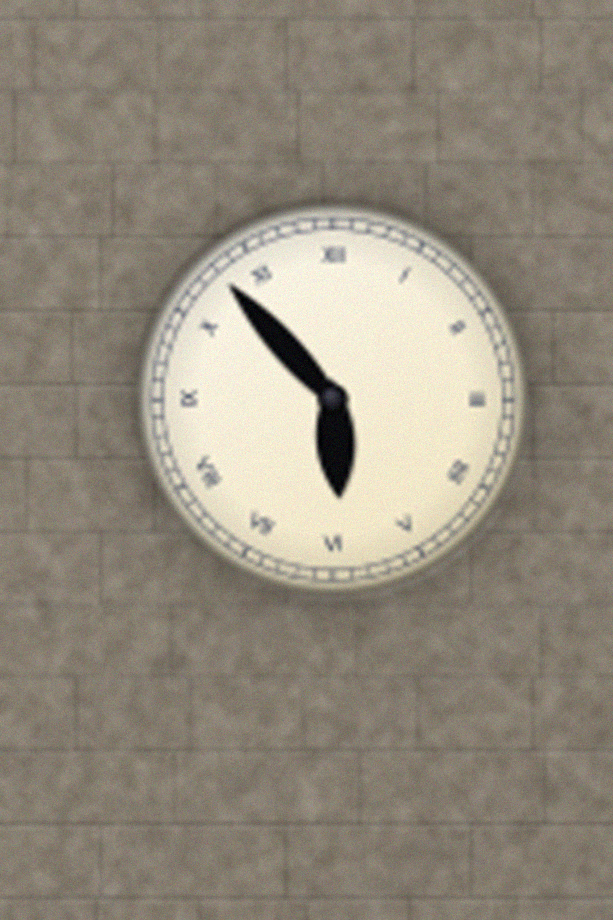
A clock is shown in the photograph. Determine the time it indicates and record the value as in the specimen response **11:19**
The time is **5:53**
